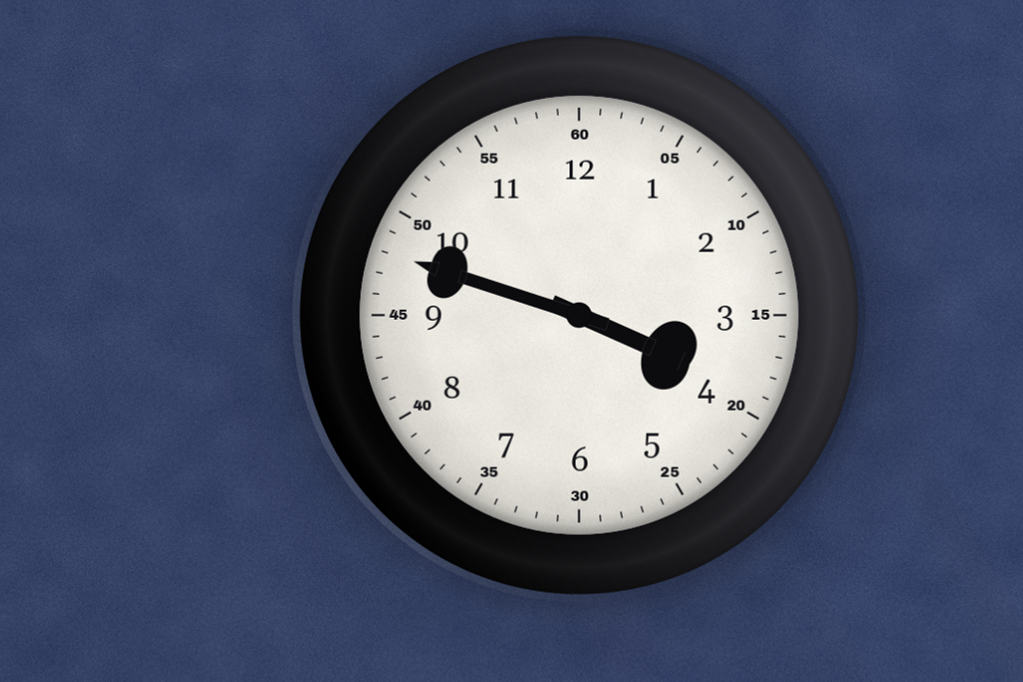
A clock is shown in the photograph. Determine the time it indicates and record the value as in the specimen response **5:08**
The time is **3:48**
